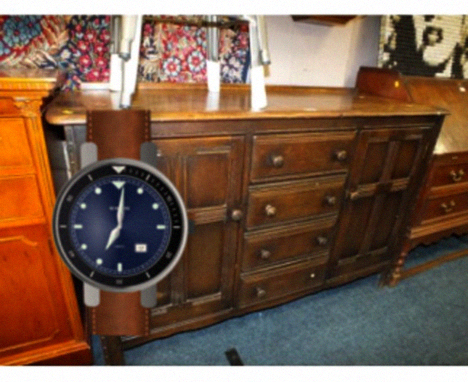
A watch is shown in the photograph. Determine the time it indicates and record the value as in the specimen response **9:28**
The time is **7:01**
